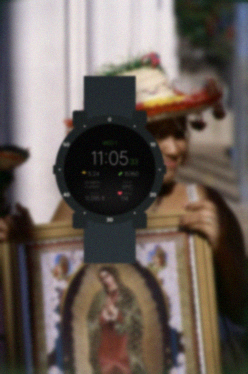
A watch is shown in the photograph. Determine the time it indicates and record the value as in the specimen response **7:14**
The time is **11:05**
